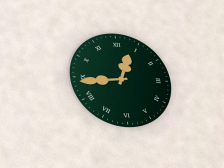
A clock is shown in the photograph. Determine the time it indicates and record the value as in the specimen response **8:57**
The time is **12:44**
